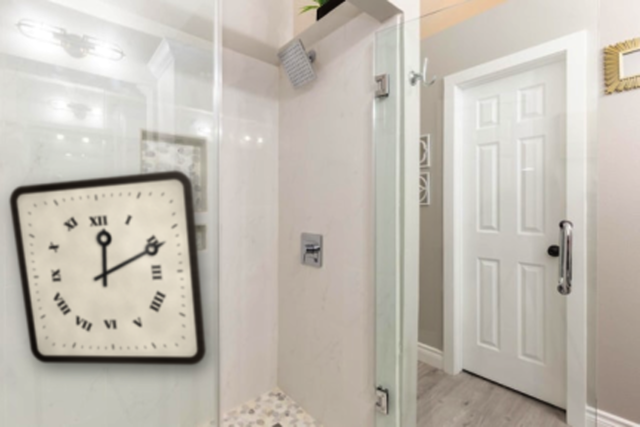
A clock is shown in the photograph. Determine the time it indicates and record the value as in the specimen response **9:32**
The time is **12:11**
